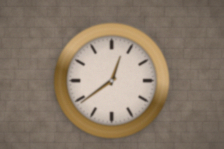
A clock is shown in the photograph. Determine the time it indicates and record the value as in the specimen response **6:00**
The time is **12:39**
